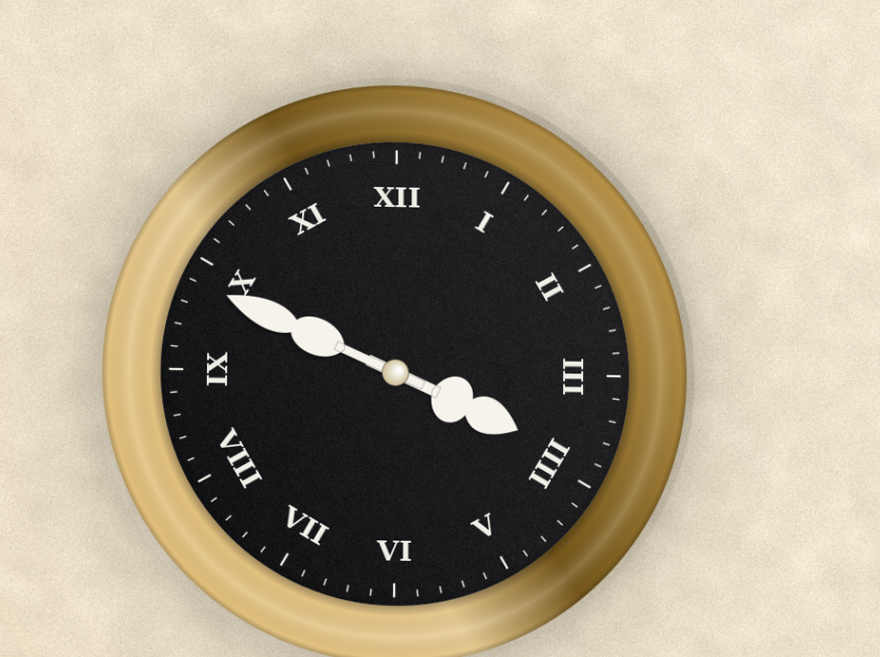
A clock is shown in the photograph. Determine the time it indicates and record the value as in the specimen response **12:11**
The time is **3:49**
